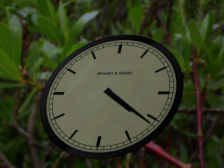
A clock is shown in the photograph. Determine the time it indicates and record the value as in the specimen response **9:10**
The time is **4:21**
